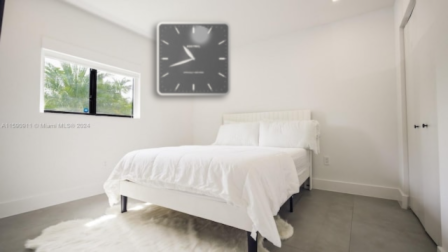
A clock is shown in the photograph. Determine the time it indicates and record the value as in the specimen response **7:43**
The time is **10:42**
